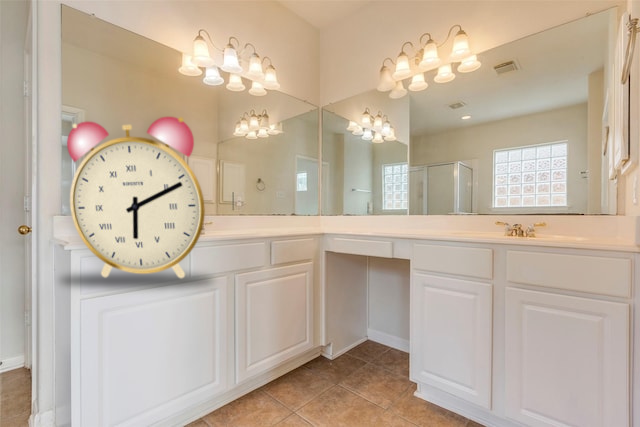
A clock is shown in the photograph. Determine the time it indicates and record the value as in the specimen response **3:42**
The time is **6:11**
